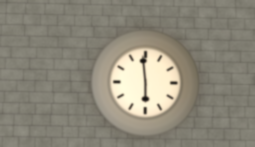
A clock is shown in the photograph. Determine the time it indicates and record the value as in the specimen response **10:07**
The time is **5:59**
